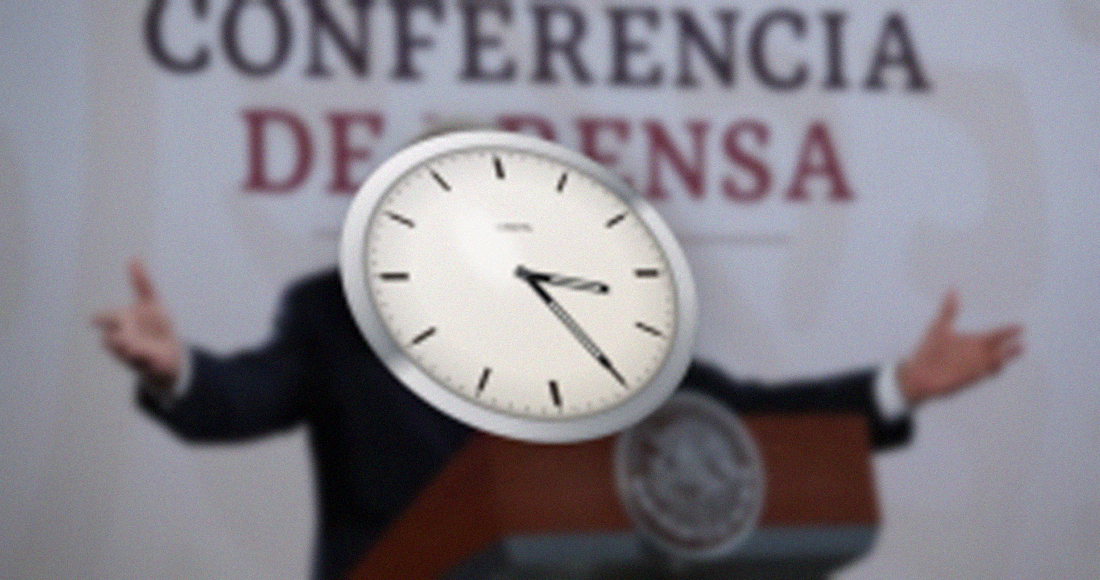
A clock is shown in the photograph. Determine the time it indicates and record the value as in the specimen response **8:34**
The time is **3:25**
